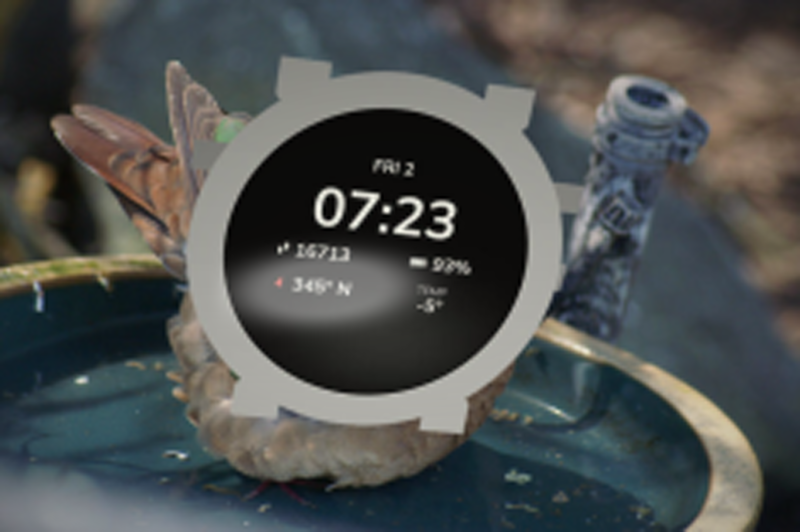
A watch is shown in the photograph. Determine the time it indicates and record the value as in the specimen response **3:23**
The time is **7:23**
